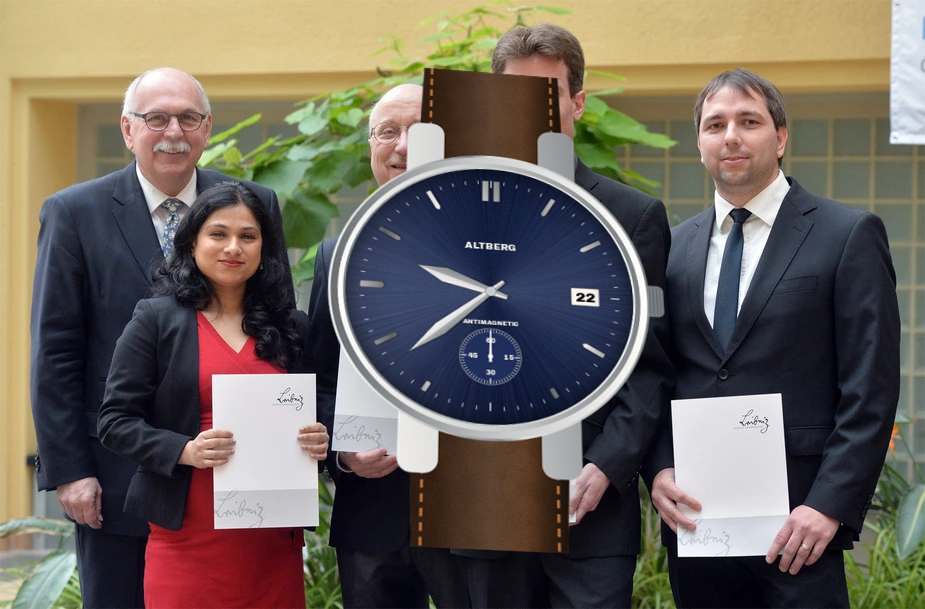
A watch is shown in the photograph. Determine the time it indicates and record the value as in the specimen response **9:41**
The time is **9:38**
